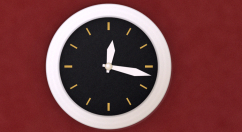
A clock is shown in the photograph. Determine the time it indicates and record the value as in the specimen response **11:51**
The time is **12:17**
